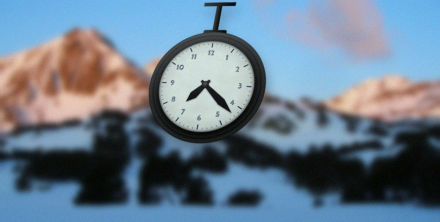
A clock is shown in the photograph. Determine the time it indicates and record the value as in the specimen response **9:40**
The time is **7:22**
